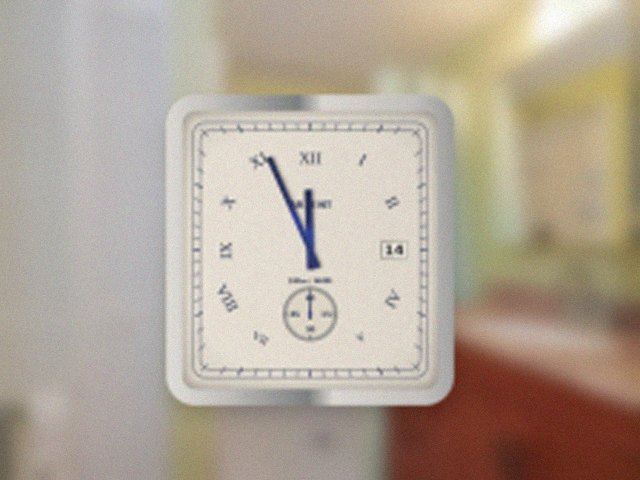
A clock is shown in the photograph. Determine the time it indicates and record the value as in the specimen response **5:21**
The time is **11:56**
